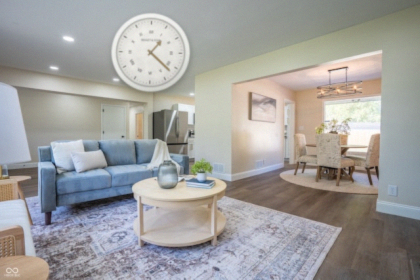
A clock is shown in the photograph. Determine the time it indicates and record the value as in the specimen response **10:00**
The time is **1:22**
